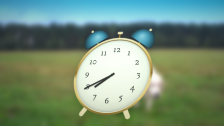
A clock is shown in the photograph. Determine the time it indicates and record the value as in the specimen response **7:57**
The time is **7:40**
